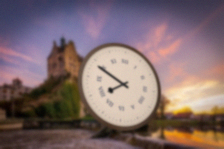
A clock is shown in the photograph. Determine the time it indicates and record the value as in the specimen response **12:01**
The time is **7:49**
